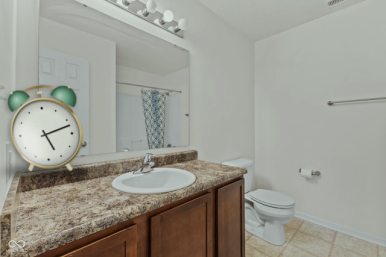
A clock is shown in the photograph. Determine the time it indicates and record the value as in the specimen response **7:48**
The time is **5:12**
